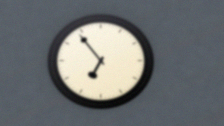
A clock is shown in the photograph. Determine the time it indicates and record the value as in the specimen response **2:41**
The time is **6:54**
